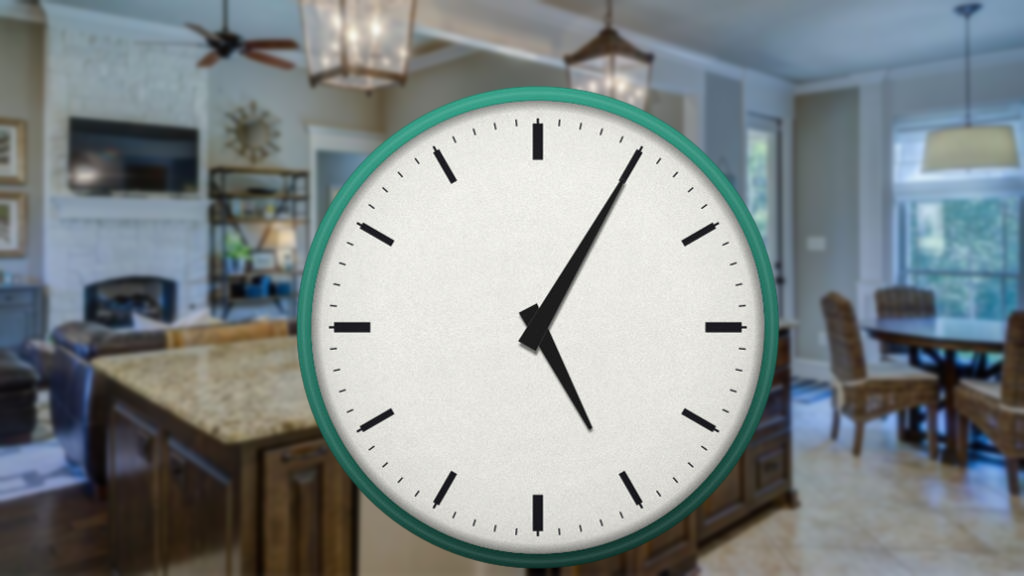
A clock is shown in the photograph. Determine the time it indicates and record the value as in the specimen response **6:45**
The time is **5:05**
